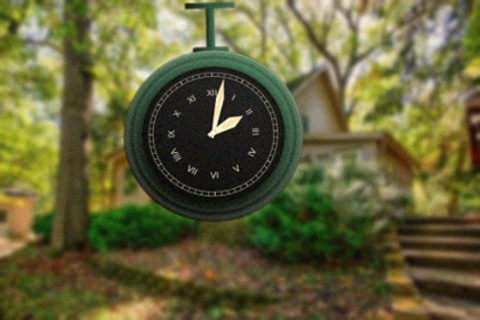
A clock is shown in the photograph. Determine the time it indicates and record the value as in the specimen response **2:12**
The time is **2:02**
